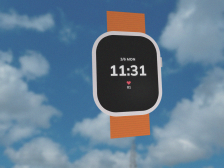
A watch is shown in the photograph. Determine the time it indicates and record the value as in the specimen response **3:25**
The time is **11:31**
